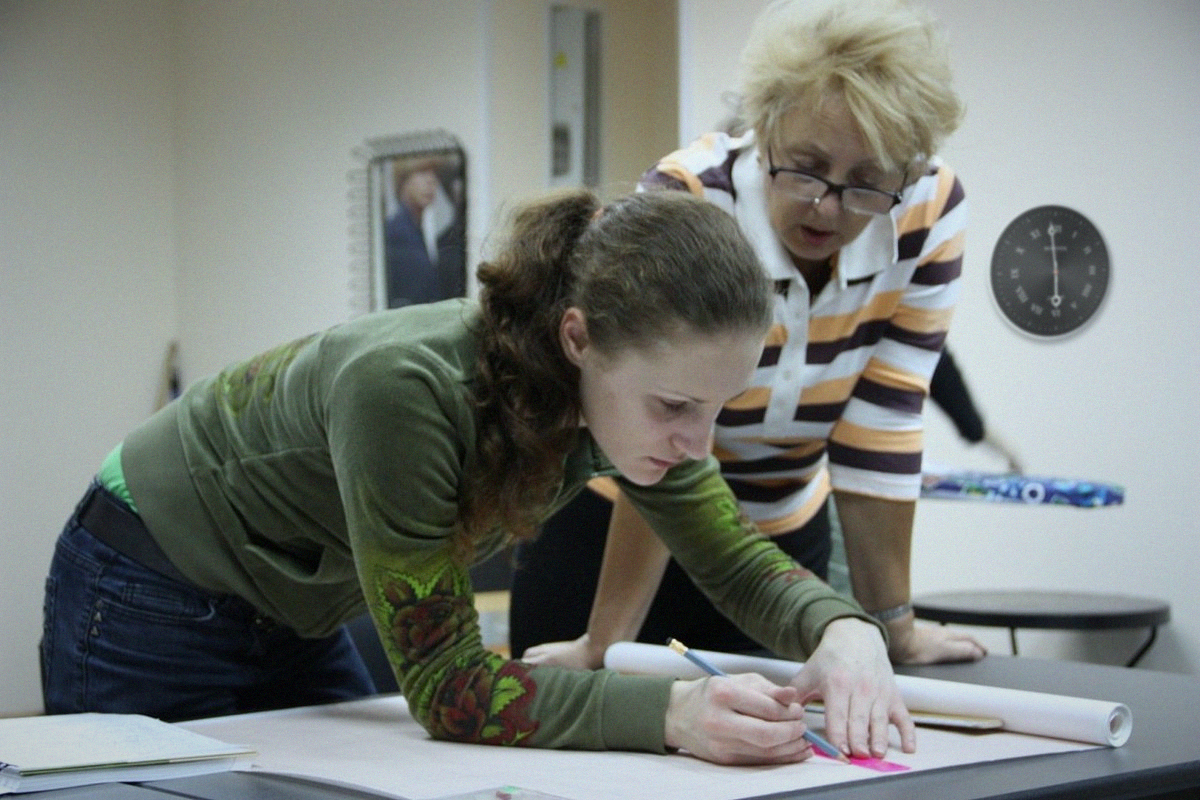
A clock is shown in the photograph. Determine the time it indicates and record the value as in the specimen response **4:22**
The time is **5:59**
